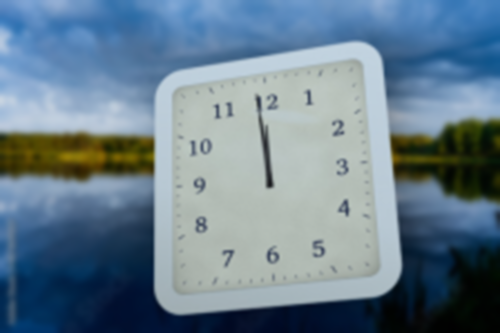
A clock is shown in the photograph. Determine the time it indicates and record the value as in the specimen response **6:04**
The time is **11:59**
